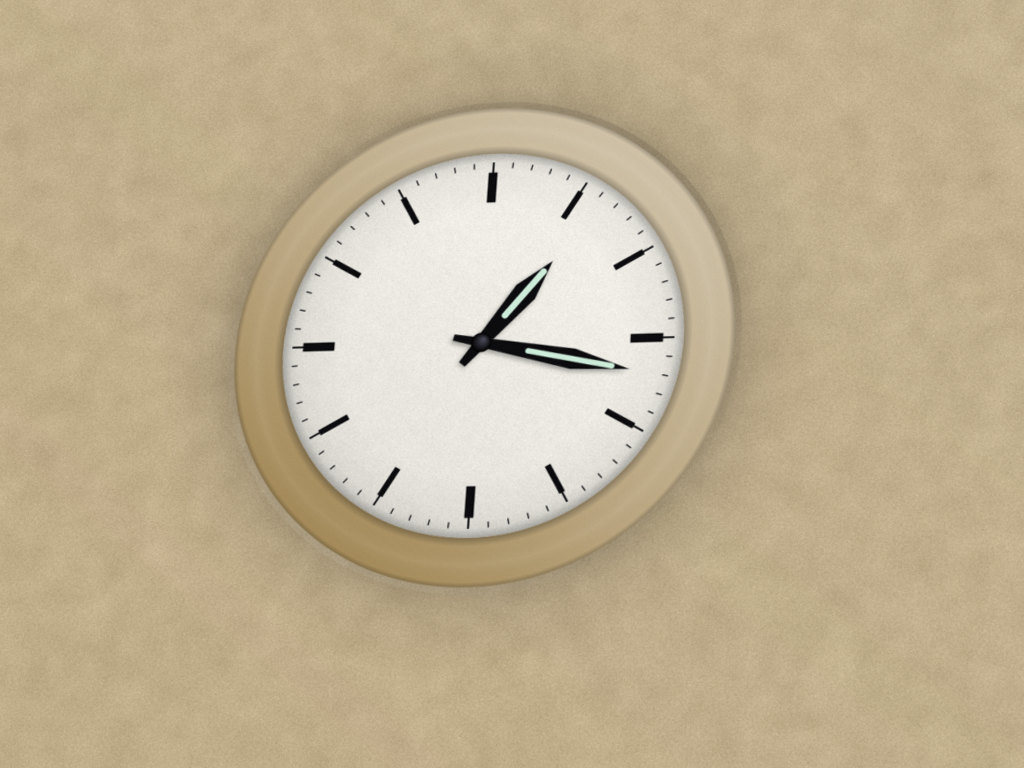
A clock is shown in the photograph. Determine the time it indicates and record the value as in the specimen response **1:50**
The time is **1:17**
